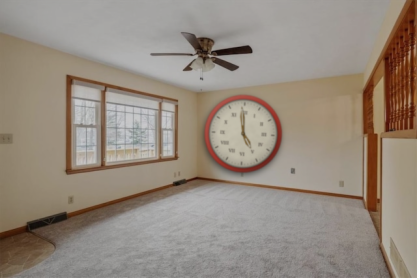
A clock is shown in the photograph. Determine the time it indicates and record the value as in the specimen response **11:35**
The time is **4:59**
